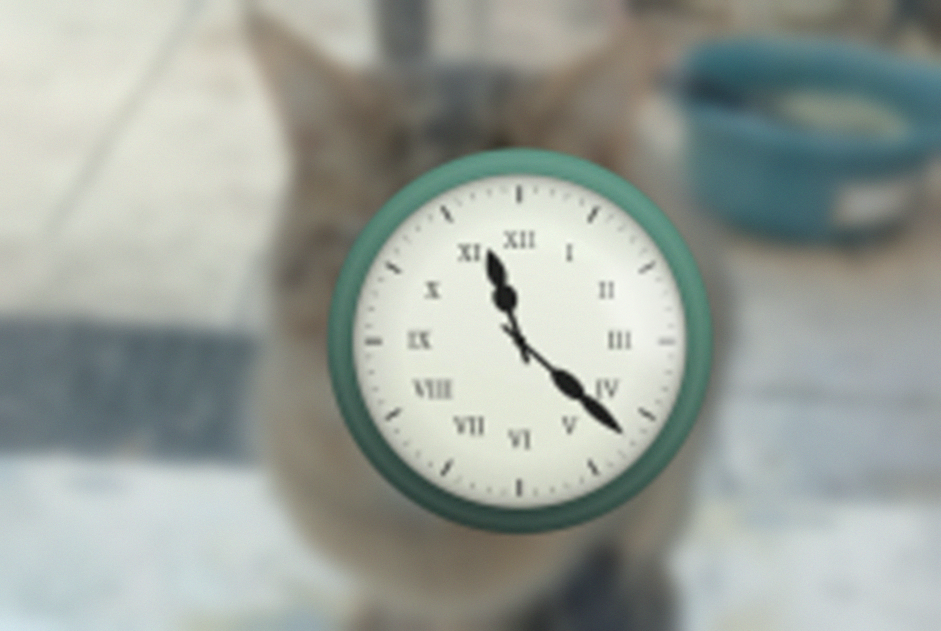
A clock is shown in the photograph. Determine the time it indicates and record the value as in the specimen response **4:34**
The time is **11:22**
